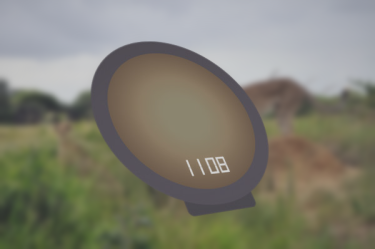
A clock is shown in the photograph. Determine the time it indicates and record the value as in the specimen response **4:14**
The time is **11:08**
